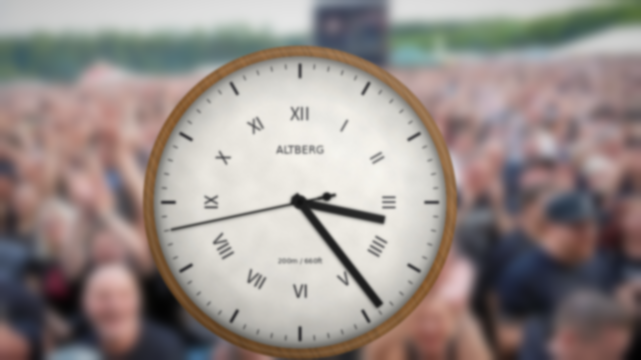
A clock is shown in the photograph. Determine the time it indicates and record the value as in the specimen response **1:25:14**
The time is **3:23:43**
